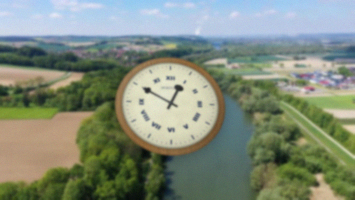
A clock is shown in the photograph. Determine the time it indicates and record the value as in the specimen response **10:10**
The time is **12:50**
